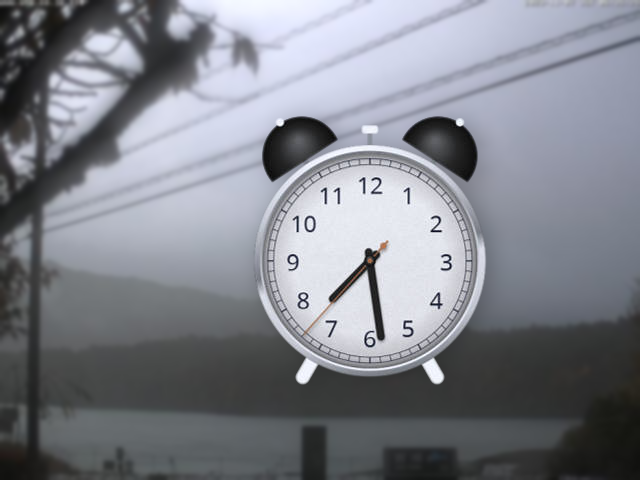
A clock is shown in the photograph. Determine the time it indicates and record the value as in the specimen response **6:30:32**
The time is **7:28:37**
